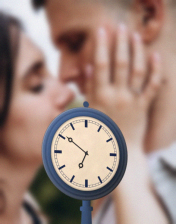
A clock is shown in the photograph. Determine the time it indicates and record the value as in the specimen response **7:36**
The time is **6:51**
